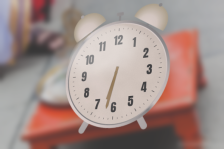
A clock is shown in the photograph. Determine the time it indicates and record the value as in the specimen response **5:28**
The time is **6:32**
